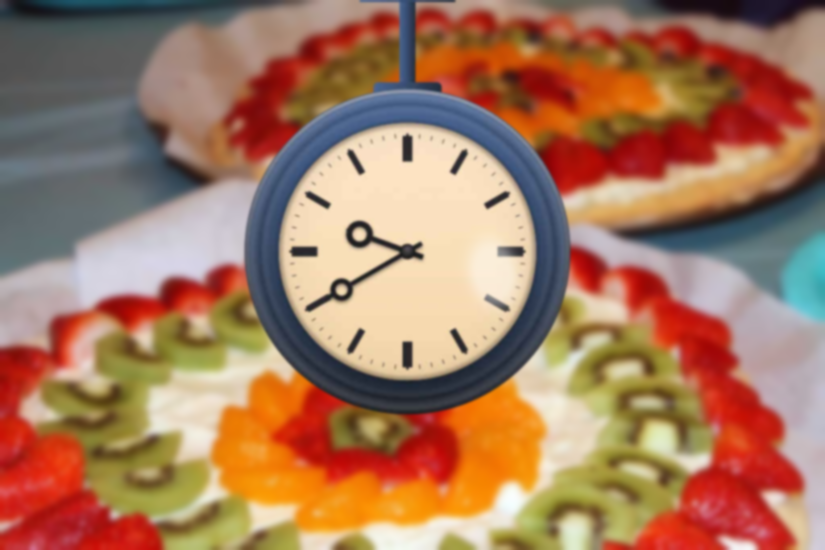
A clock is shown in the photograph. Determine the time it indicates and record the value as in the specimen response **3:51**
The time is **9:40**
